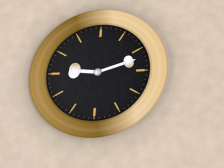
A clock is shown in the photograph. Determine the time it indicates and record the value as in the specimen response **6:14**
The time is **9:12**
